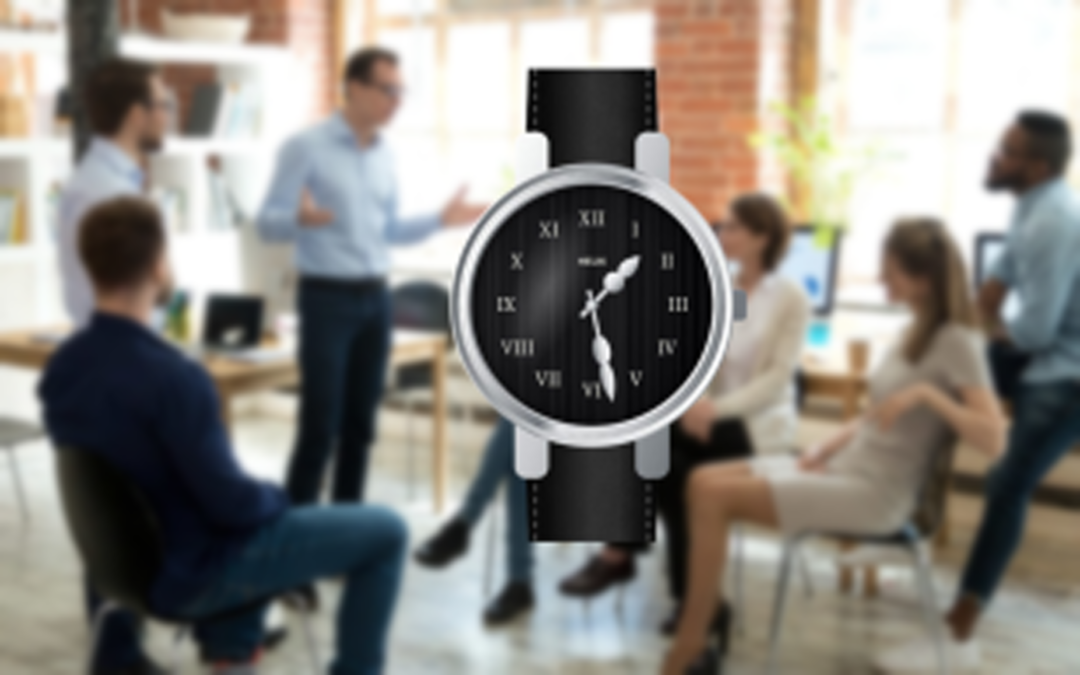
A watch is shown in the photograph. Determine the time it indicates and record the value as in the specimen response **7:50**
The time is **1:28**
